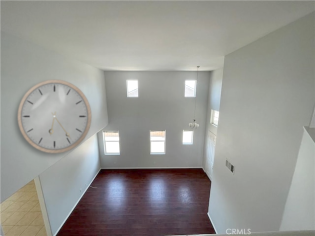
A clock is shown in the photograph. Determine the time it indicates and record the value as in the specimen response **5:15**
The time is **6:24**
